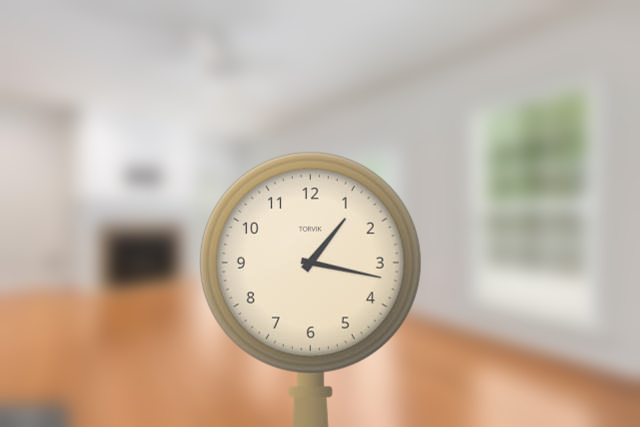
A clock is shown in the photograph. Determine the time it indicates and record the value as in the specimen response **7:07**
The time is **1:17**
